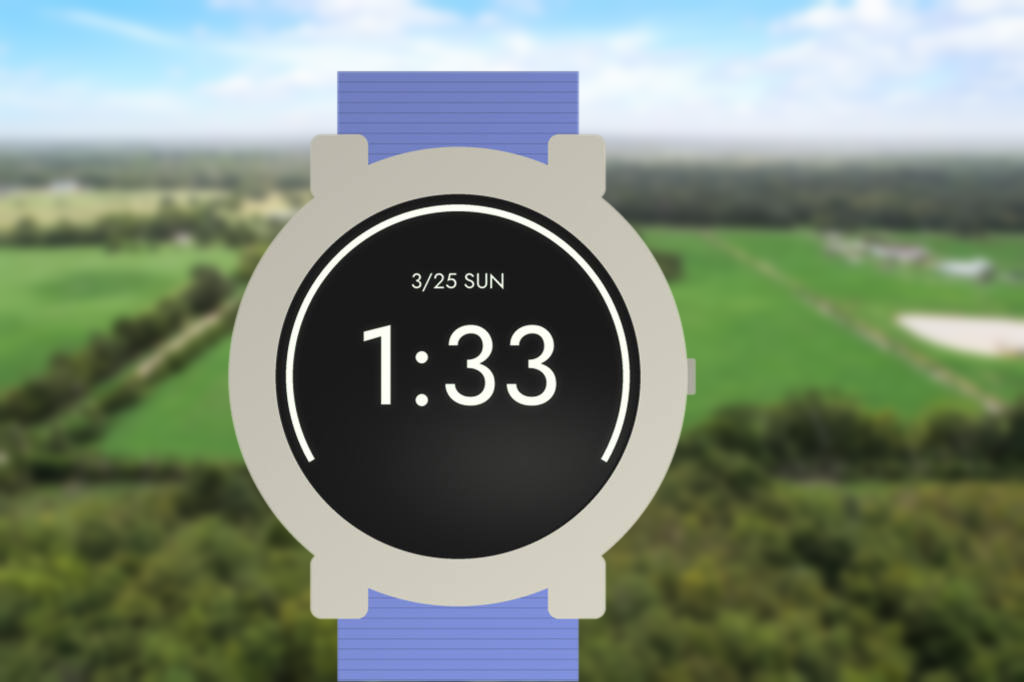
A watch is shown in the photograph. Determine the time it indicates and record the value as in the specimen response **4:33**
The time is **1:33**
